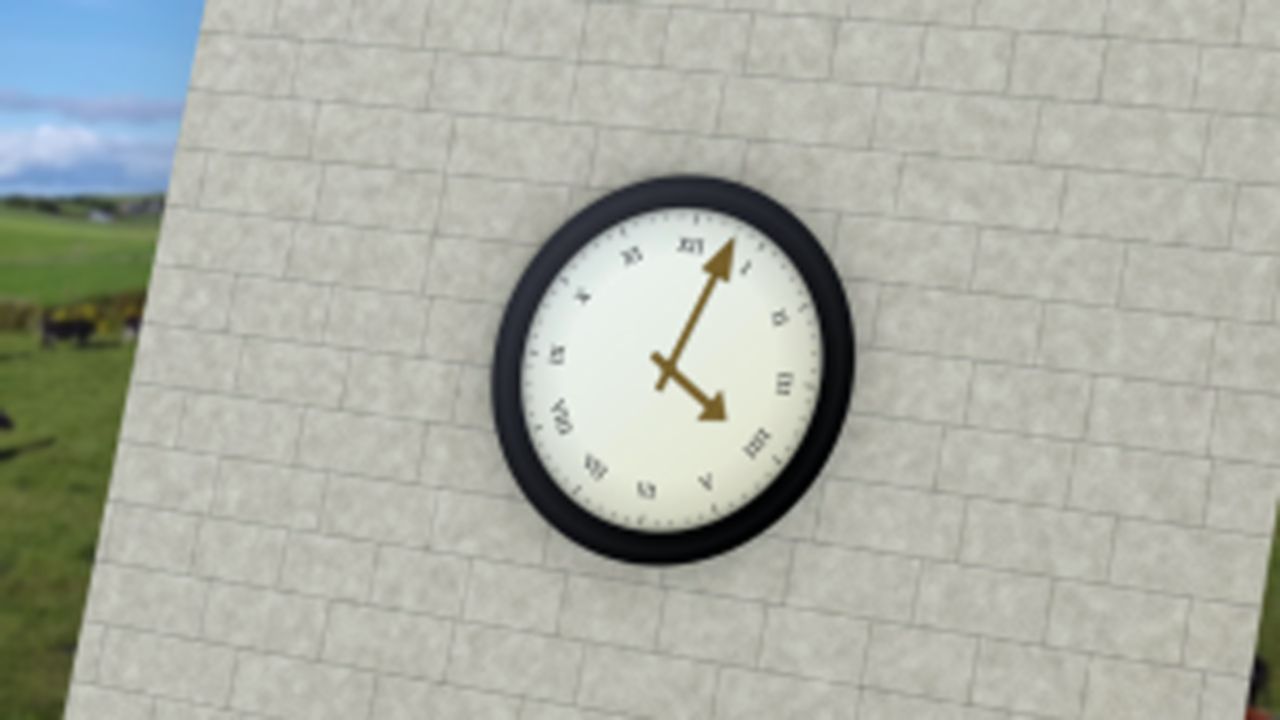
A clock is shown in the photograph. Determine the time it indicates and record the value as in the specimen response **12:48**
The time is **4:03**
